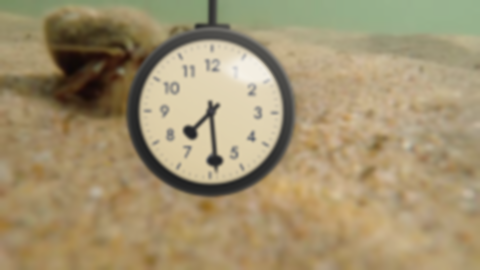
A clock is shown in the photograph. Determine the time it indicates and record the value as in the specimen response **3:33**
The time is **7:29**
